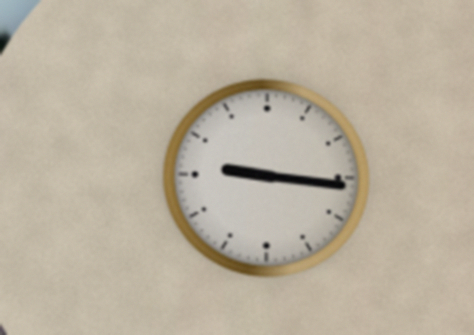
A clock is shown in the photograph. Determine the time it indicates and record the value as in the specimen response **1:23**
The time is **9:16**
